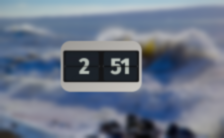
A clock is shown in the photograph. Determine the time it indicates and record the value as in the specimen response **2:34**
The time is **2:51**
